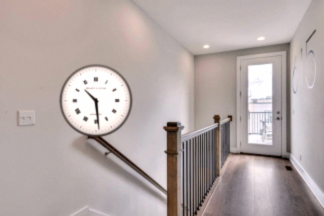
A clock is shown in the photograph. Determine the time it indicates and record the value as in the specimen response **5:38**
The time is **10:29**
